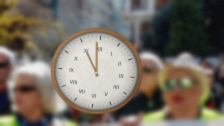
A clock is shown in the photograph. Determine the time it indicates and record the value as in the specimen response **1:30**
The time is **10:59**
